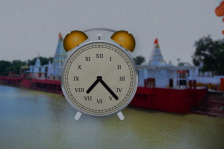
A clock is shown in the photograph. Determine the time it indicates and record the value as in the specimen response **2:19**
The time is **7:23**
